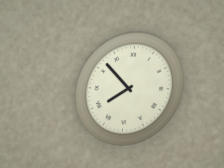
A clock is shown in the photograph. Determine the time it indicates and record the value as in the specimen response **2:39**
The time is **7:52**
